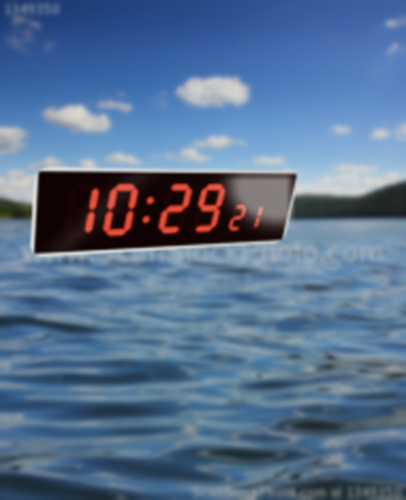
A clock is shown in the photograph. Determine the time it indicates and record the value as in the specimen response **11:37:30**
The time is **10:29:21**
